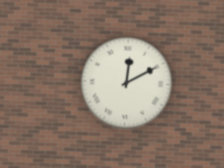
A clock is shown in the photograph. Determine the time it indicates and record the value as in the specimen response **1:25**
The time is **12:10**
